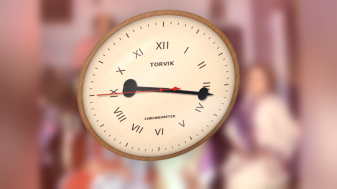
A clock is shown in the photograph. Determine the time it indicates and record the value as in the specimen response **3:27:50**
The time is **9:16:45**
